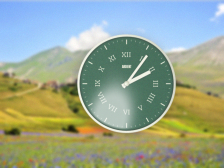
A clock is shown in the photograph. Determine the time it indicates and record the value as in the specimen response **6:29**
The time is **2:06**
